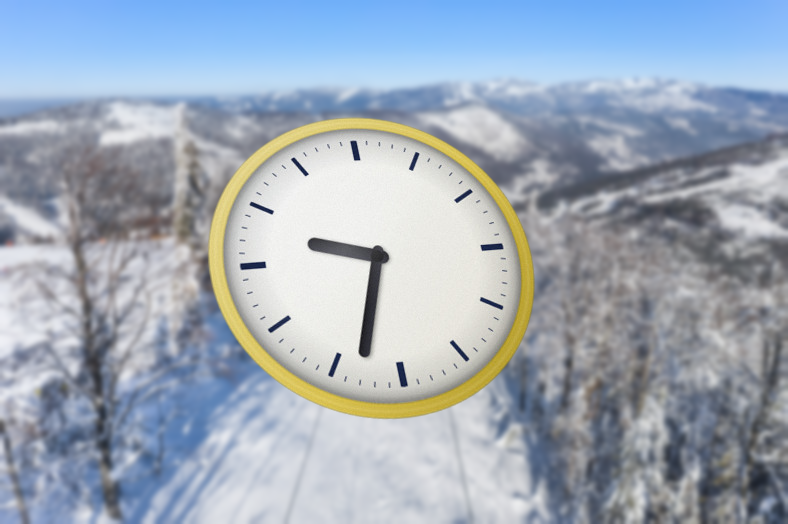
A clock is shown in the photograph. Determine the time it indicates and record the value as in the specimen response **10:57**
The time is **9:33**
